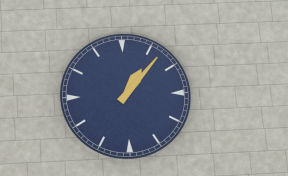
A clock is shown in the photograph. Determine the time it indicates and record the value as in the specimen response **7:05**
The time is **1:07**
